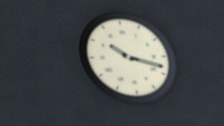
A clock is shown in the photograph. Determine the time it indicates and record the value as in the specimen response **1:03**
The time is **10:18**
